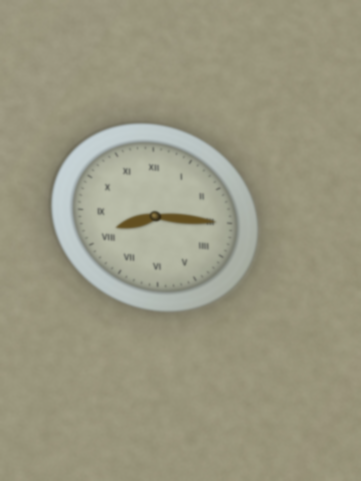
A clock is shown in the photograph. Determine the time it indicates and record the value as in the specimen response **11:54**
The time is **8:15**
